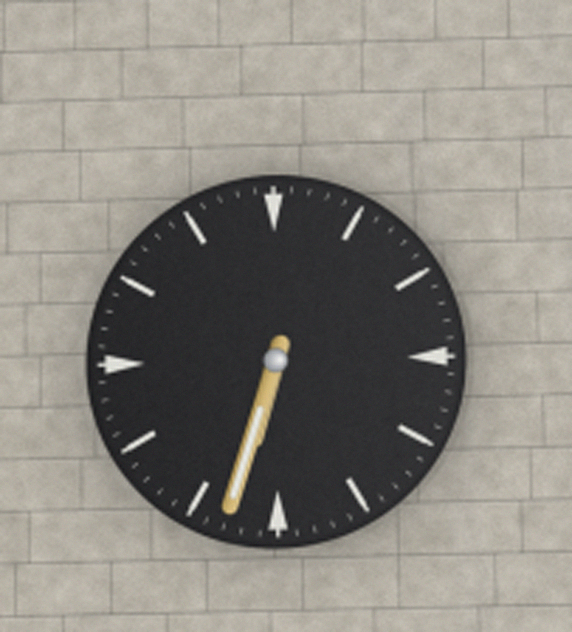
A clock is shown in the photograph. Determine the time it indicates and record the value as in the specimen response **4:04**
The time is **6:33**
